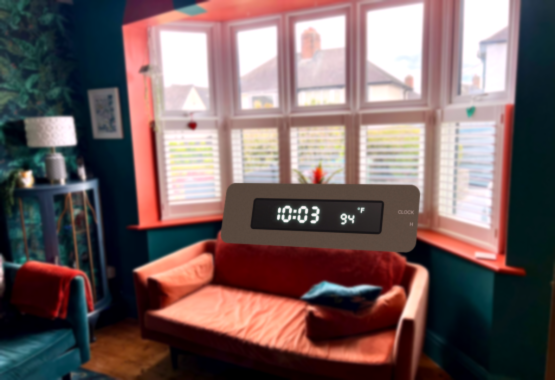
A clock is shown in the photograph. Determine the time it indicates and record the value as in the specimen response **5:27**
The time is **10:03**
